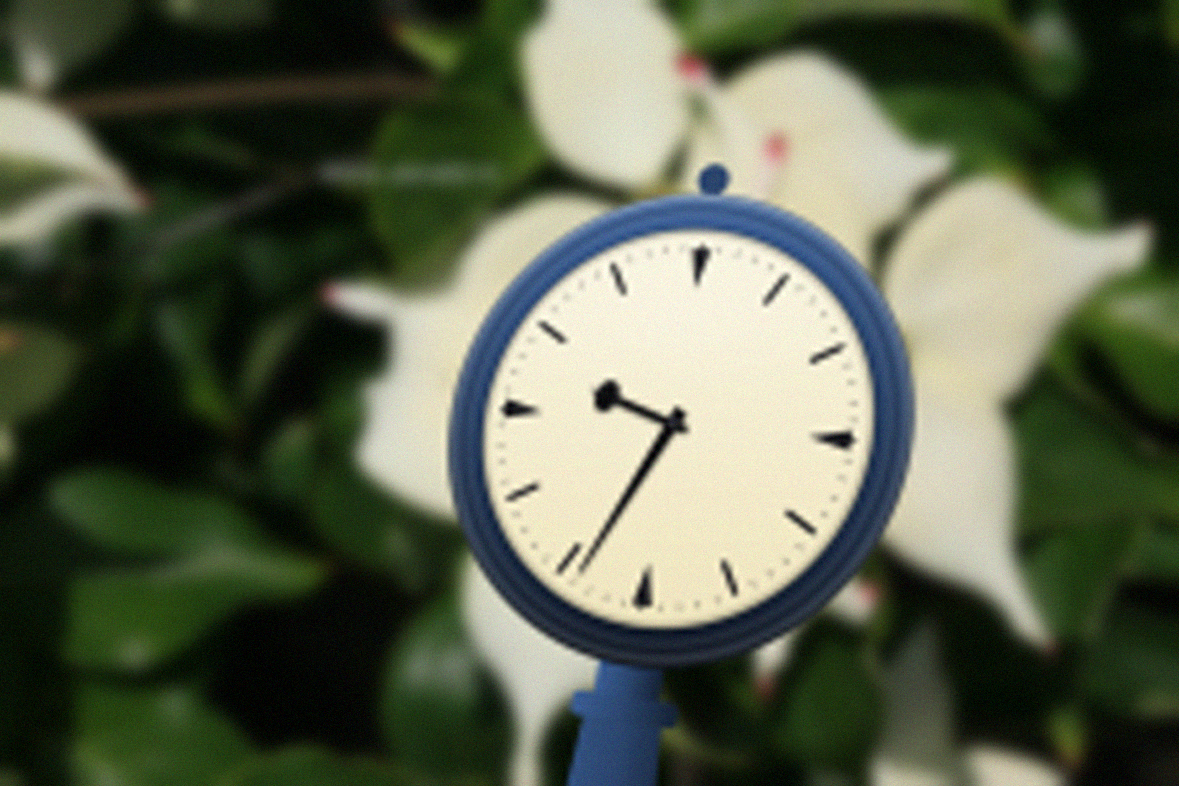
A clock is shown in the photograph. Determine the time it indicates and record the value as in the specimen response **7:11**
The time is **9:34**
